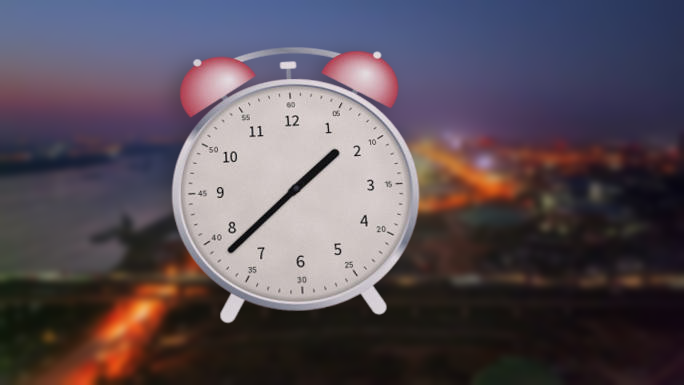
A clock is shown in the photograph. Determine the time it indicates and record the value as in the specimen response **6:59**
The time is **1:38**
